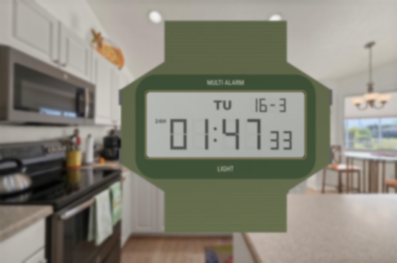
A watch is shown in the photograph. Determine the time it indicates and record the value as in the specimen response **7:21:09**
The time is **1:47:33**
